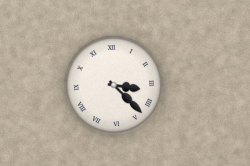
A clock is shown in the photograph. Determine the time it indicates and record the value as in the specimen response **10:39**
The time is **3:23**
